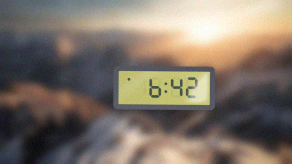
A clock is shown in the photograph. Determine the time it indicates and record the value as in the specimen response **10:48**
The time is **6:42**
